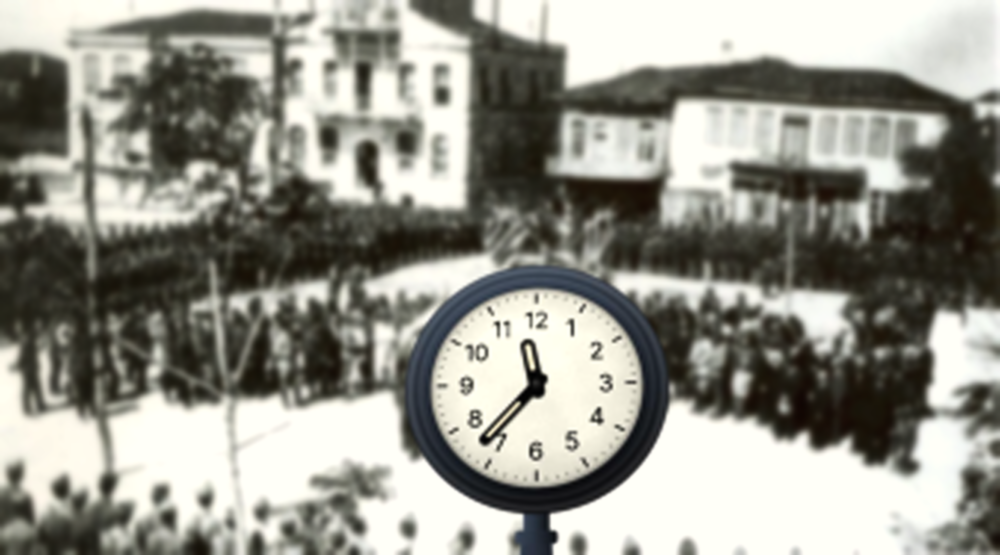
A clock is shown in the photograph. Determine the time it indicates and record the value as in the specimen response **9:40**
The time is **11:37**
